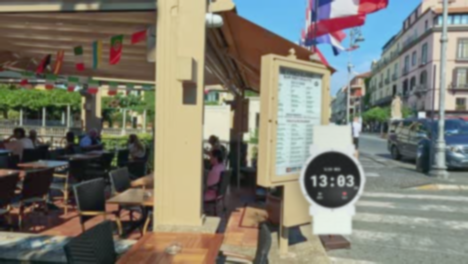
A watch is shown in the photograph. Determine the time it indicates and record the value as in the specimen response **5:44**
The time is **13:03**
